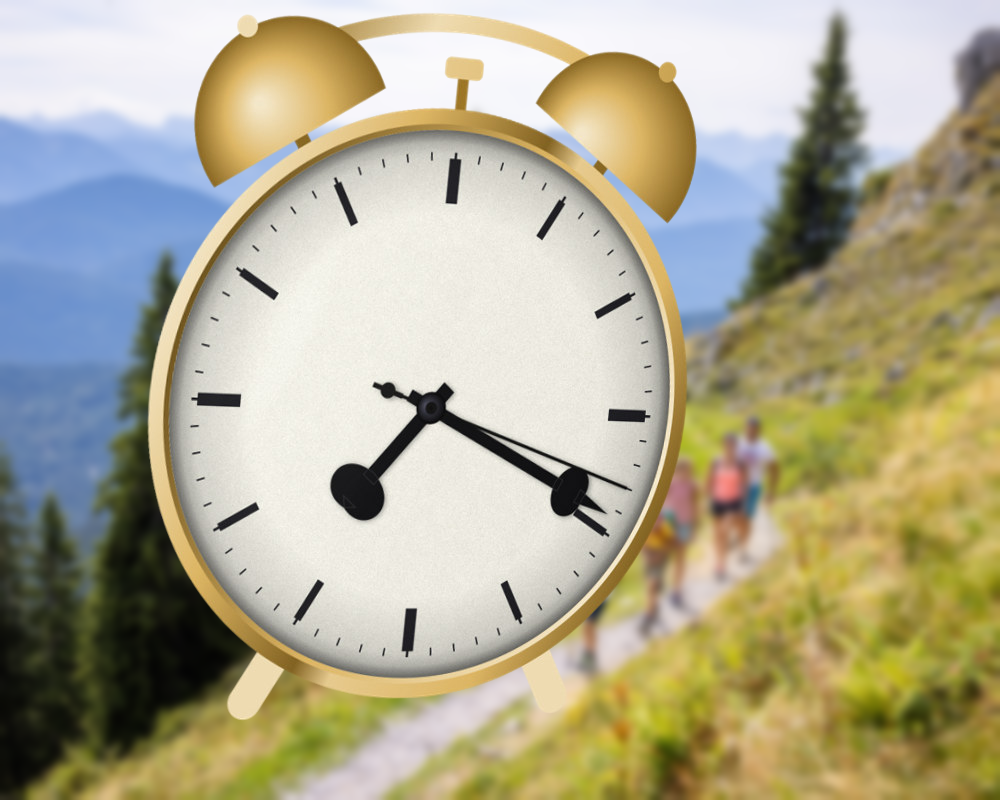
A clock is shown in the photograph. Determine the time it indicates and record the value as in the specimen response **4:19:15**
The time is **7:19:18**
